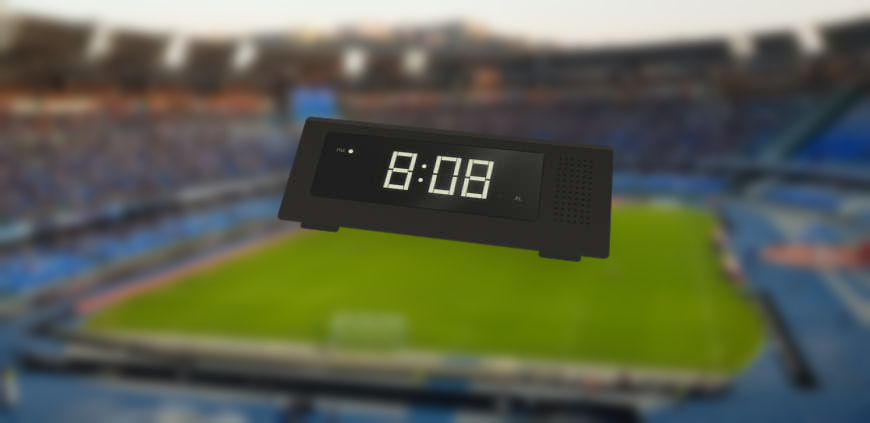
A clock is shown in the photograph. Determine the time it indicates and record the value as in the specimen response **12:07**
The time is **8:08**
